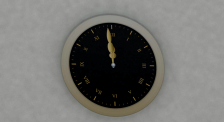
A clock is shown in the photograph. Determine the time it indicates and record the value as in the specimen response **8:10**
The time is **11:59**
